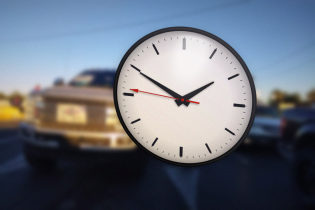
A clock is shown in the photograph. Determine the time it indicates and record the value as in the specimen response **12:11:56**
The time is **1:49:46**
